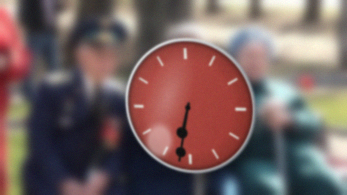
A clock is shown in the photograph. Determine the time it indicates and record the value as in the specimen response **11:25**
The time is **6:32**
